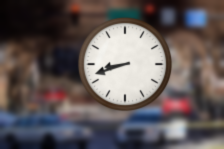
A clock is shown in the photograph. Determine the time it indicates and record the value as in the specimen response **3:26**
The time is **8:42**
